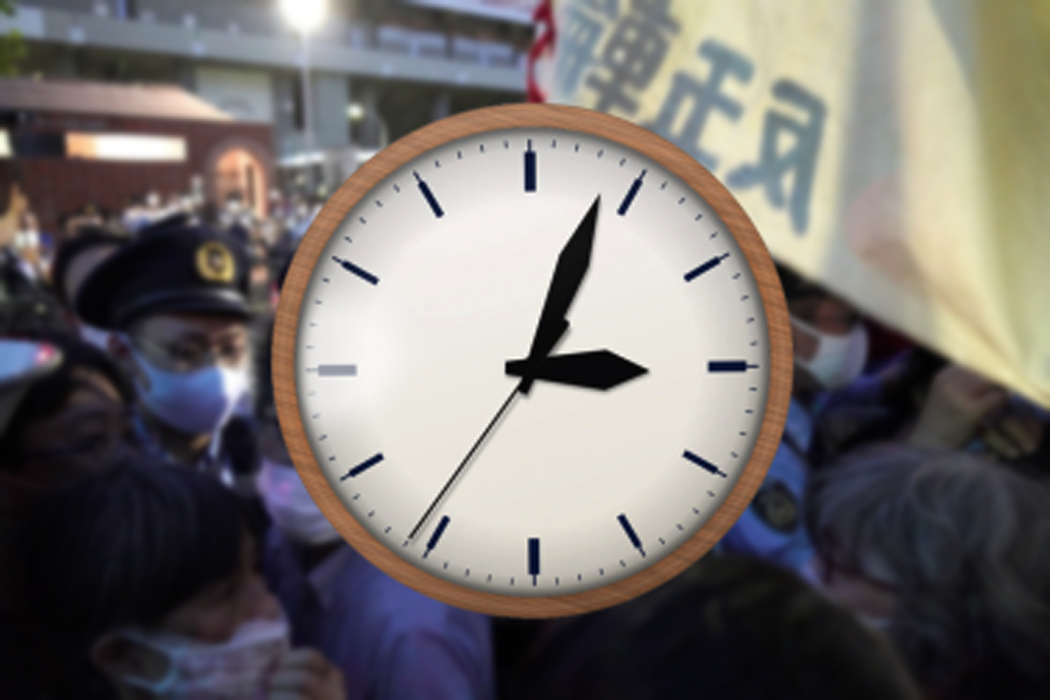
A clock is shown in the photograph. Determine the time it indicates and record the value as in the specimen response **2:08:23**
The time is **3:03:36**
